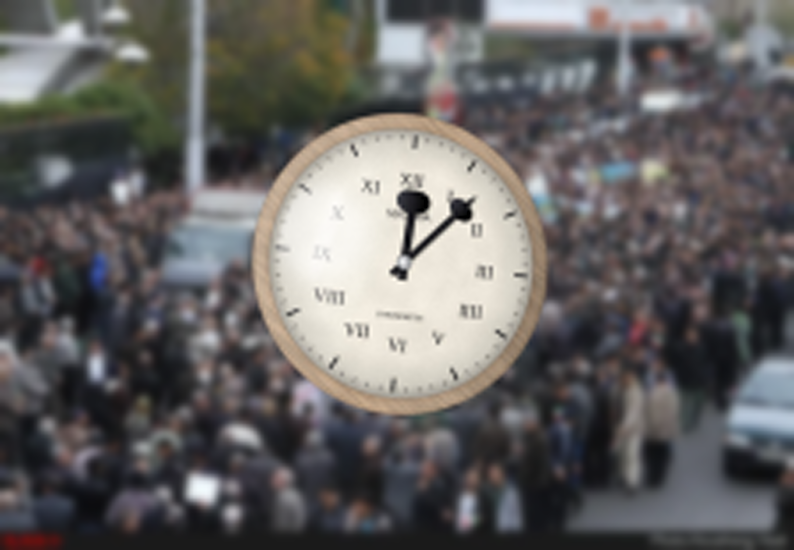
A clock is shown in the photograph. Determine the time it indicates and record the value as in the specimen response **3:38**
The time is **12:07**
